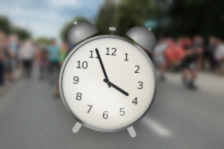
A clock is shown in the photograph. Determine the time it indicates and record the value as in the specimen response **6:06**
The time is **3:56**
